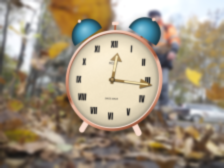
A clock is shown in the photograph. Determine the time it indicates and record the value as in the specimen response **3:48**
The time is **12:16**
